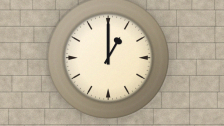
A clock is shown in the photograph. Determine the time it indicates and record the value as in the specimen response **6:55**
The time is **1:00**
